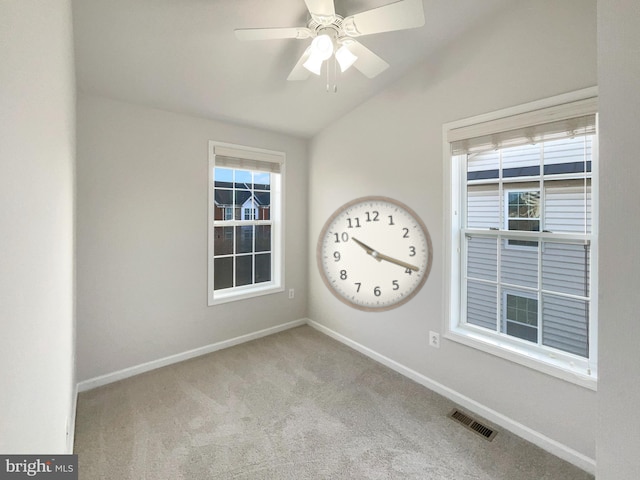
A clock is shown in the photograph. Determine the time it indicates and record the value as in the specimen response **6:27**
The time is **10:19**
